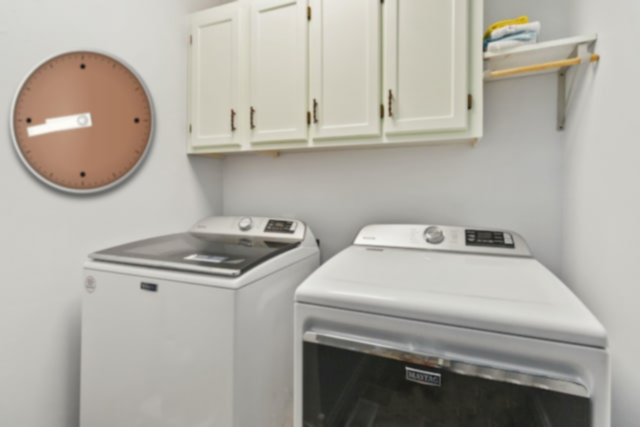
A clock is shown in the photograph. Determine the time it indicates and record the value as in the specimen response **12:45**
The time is **8:43**
